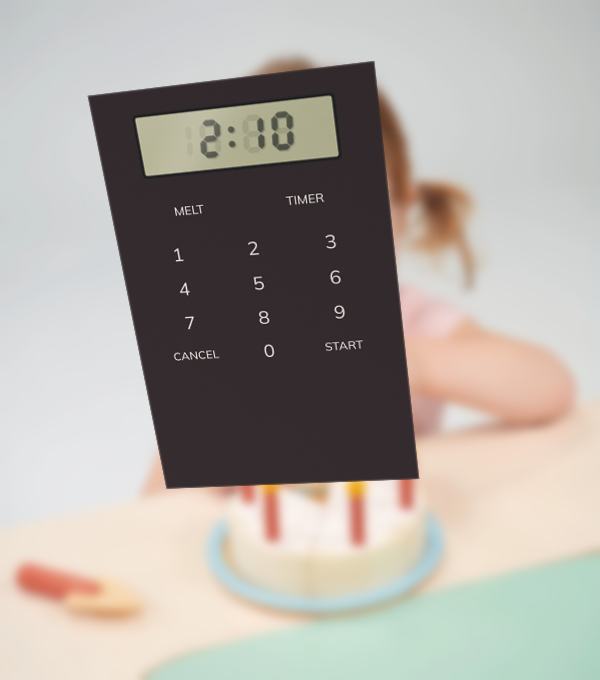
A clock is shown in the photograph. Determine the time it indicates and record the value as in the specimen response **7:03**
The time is **2:10**
